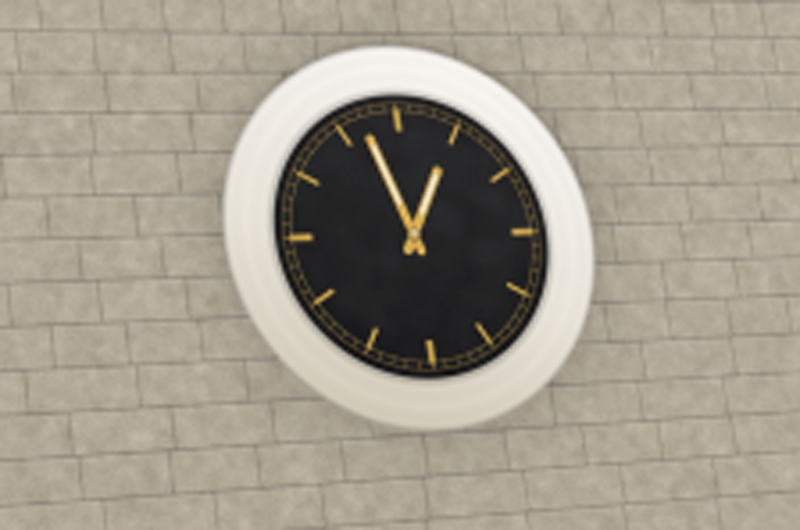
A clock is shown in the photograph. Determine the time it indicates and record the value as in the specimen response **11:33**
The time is **12:57**
